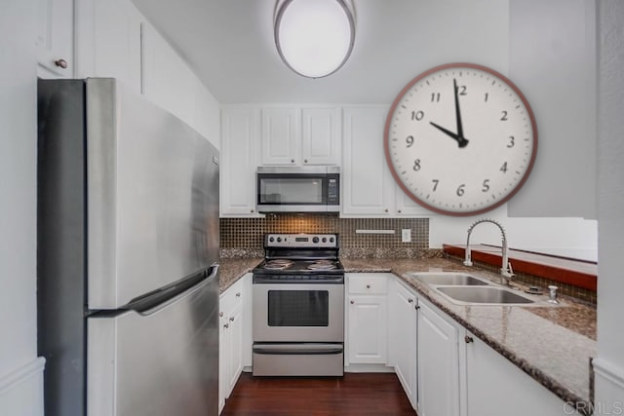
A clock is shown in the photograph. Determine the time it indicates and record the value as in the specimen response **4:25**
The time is **9:59**
